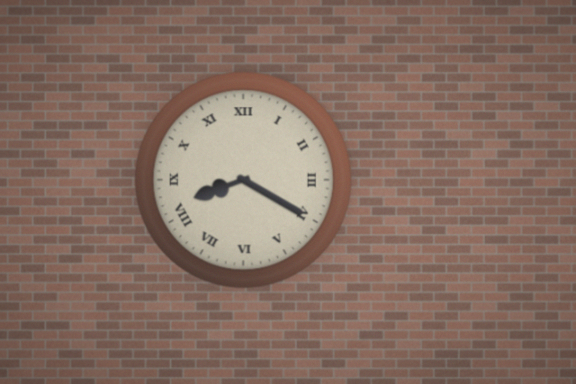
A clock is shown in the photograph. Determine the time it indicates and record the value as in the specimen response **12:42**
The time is **8:20**
